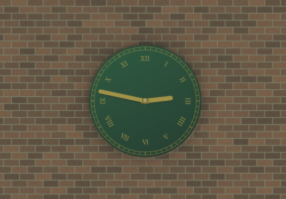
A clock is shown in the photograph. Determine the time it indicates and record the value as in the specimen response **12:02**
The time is **2:47**
